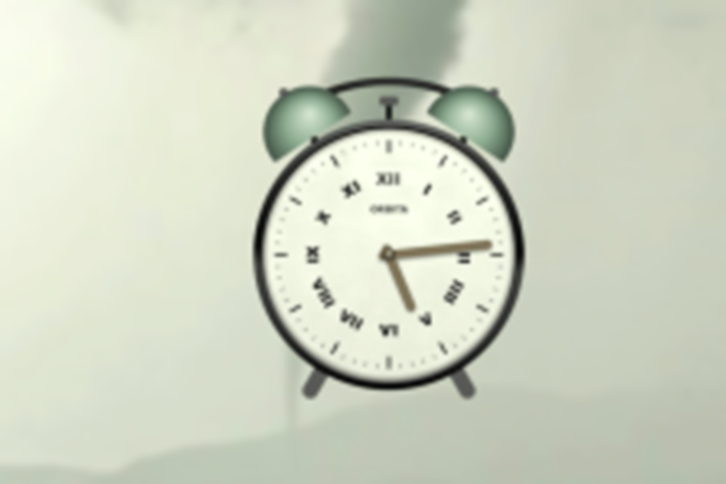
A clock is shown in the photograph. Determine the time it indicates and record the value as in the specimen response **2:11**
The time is **5:14**
